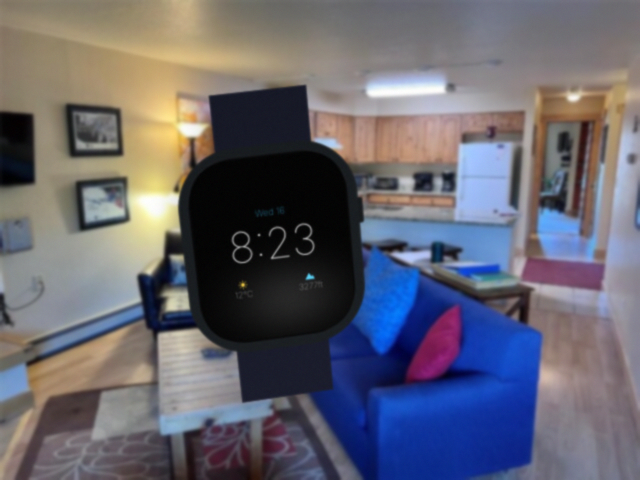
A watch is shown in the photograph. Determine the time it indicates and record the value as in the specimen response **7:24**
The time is **8:23**
